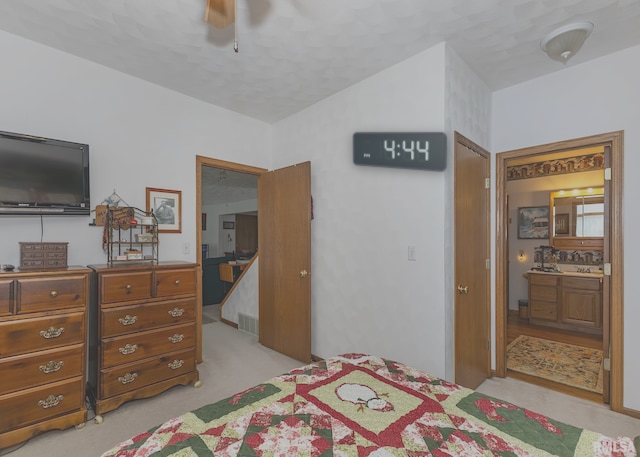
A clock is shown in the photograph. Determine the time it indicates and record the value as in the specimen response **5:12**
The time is **4:44**
